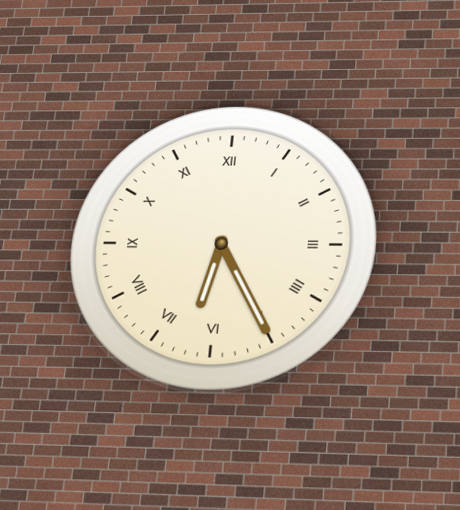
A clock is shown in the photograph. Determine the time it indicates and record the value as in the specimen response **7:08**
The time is **6:25**
